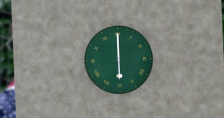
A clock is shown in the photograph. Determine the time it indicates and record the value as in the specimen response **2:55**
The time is **6:00**
